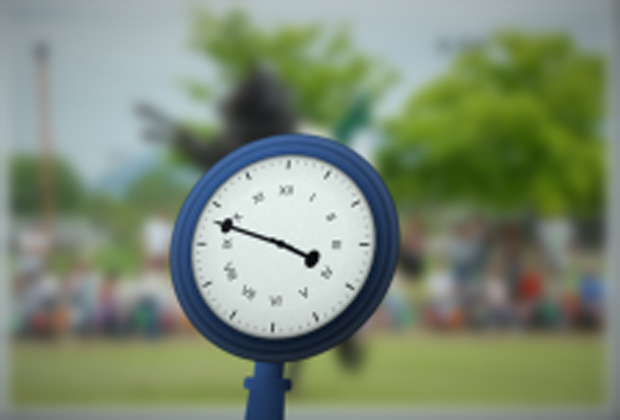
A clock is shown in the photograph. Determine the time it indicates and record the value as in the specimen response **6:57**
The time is **3:48**
